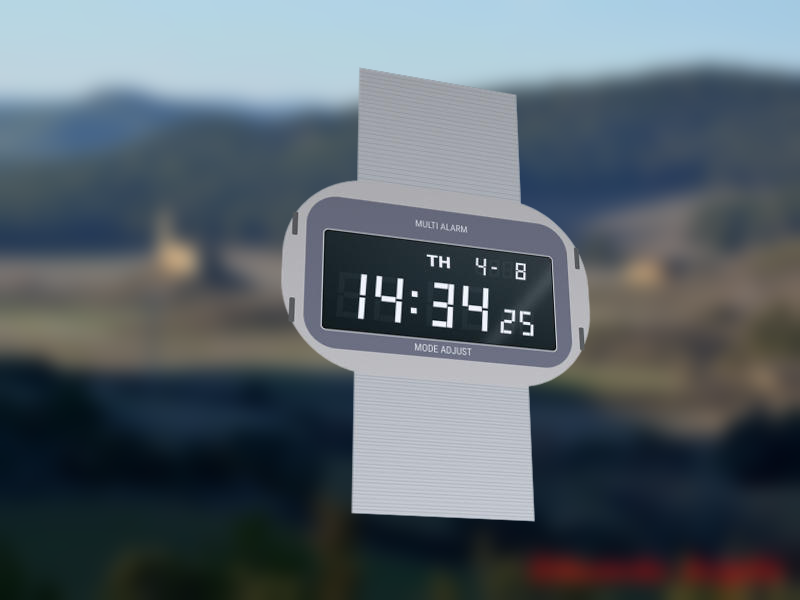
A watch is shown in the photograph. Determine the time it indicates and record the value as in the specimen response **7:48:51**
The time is **14:34:25**
